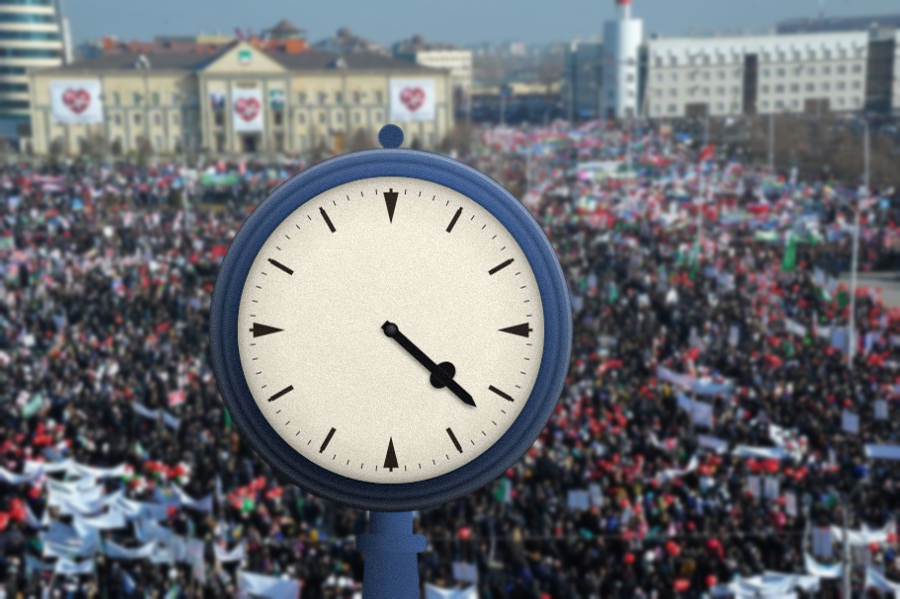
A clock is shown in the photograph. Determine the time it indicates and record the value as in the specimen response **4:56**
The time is **4:22**
